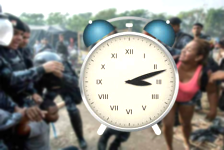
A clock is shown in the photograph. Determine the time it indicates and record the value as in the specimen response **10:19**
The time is **3:12**
